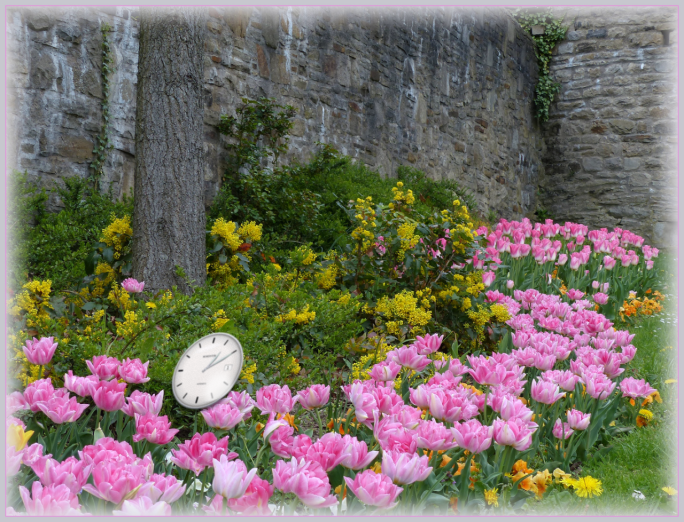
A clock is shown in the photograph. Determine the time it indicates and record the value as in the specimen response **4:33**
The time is **1:10**
